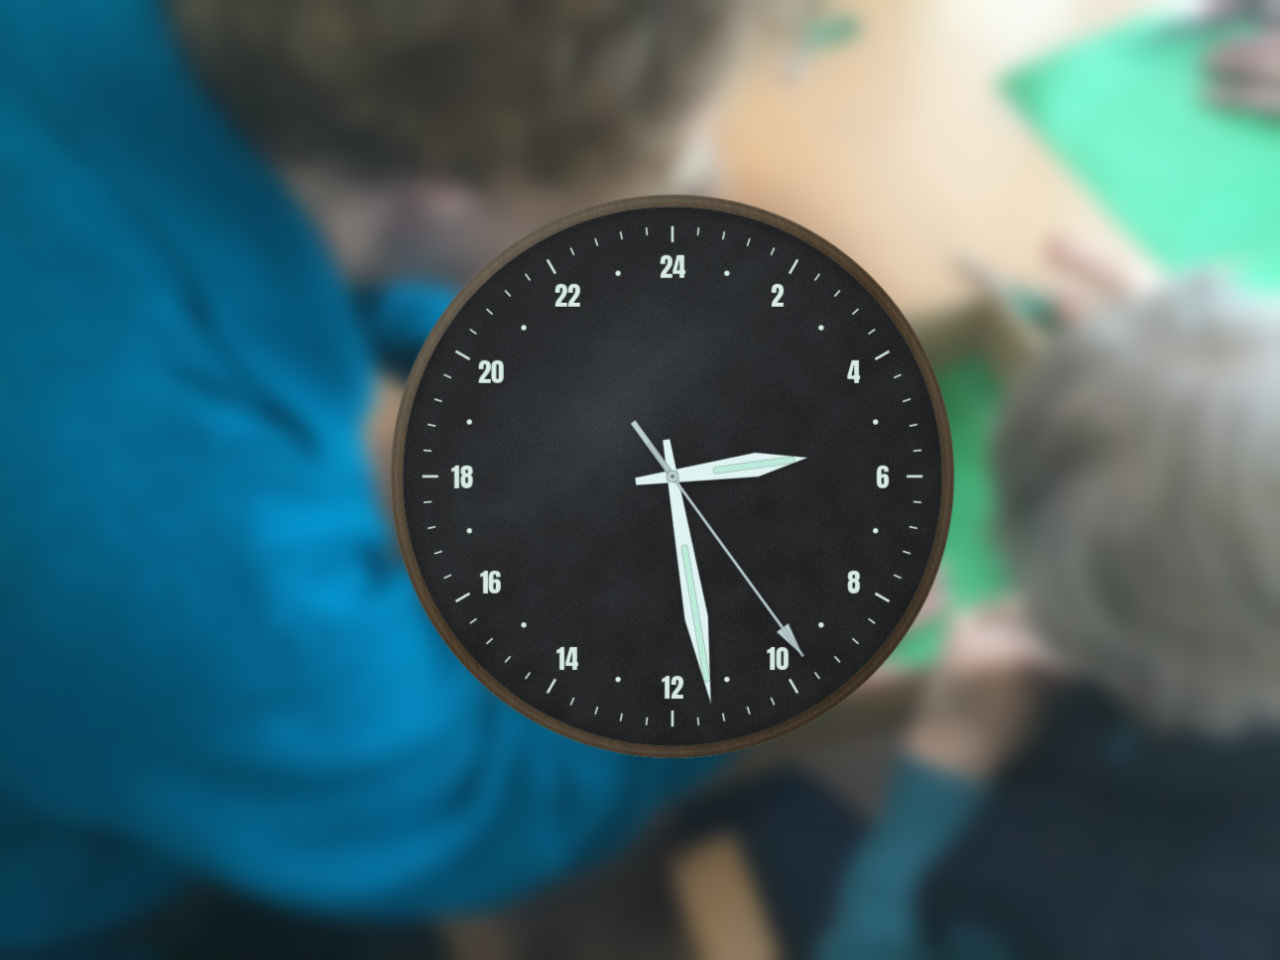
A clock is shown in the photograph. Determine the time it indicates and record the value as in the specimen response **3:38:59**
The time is **5:28:24**
